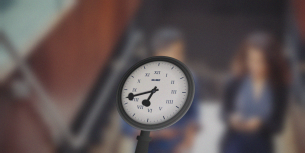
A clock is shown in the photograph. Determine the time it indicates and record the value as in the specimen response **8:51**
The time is **6:42**
